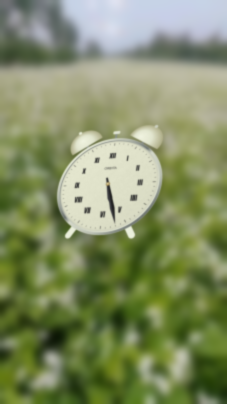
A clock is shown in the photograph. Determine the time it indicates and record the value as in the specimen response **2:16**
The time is **5:27**
